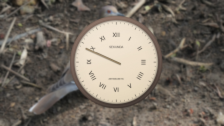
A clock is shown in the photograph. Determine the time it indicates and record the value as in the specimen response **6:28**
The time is **9:49**
